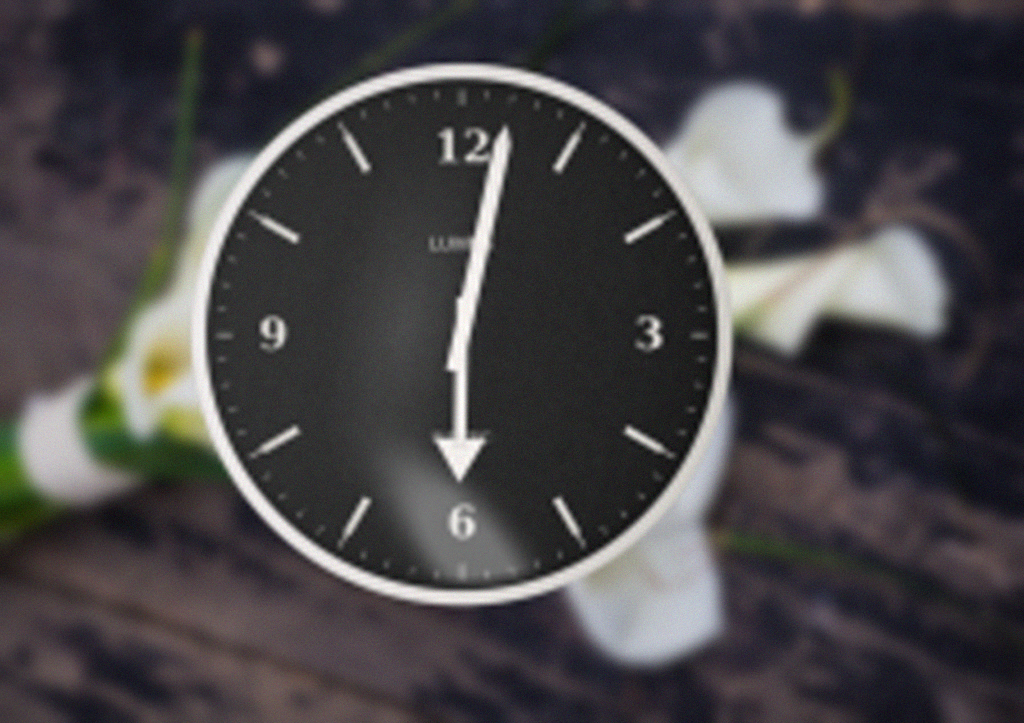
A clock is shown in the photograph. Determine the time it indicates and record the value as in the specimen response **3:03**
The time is **6:02**
